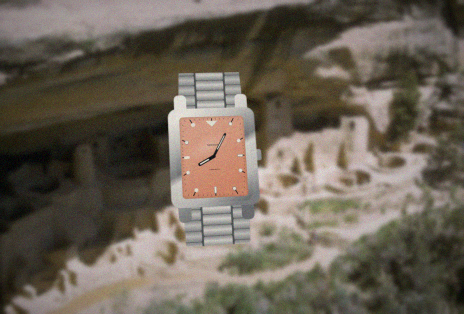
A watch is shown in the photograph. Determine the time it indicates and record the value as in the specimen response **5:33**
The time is **8:05**
